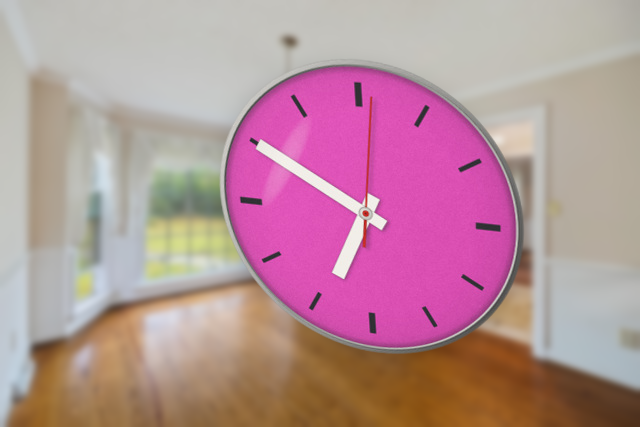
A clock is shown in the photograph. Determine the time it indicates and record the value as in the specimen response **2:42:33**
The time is **6:50:01**
